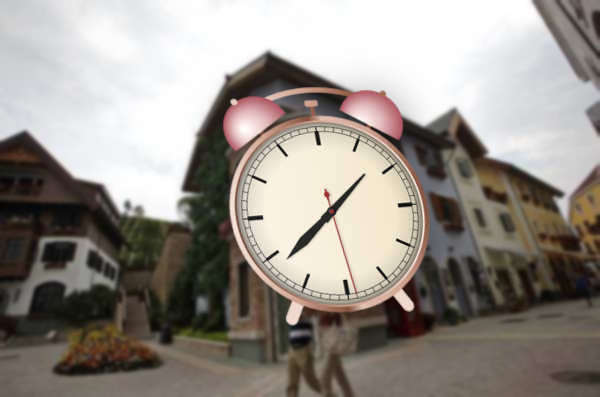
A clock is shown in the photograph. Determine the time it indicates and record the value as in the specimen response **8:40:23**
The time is **1:38:29**
